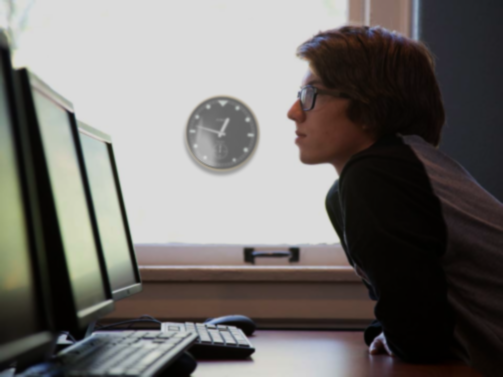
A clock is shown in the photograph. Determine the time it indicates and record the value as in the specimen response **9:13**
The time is **12:47**
